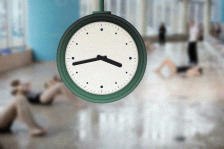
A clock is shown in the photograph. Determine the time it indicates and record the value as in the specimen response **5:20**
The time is **3:43**
